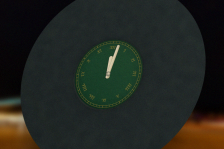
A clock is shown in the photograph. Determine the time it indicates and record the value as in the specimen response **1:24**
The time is **12:02**
